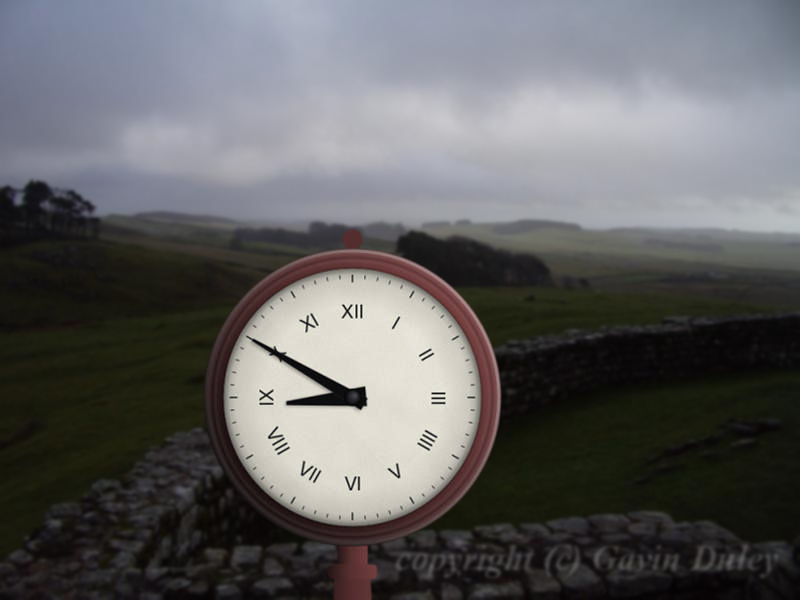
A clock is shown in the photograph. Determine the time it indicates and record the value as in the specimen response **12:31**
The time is **8:50**
